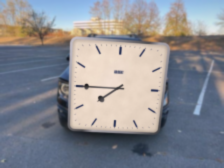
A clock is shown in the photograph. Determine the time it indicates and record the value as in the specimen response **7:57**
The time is **7:45**
